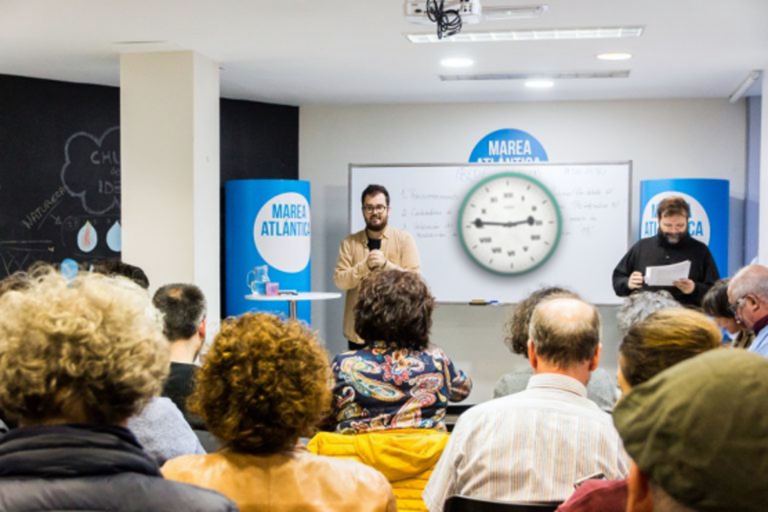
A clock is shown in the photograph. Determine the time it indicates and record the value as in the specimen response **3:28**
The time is **2:46**
